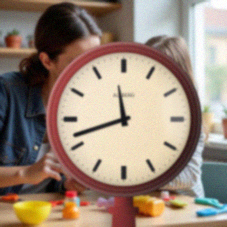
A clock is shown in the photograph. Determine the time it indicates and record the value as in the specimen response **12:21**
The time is **11:42**
